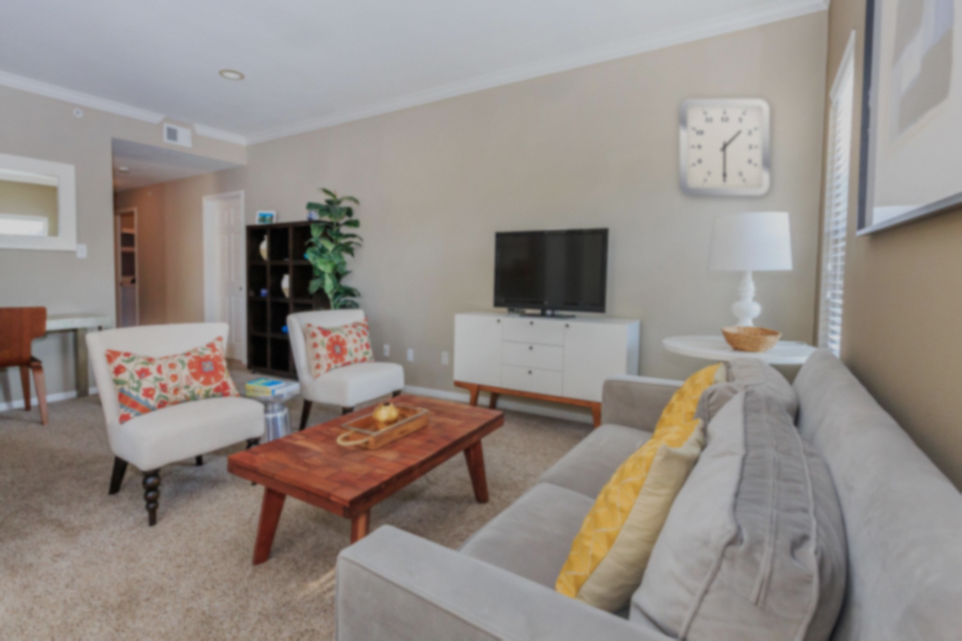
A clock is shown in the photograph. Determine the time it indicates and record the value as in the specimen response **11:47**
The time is **1:30**
